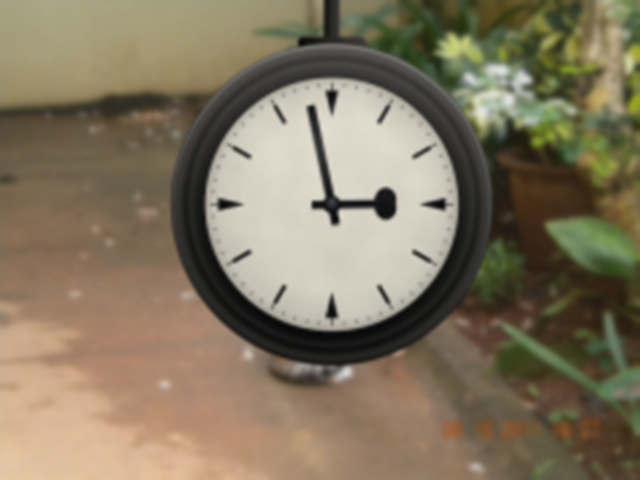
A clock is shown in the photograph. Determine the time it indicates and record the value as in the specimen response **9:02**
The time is **2:58**
